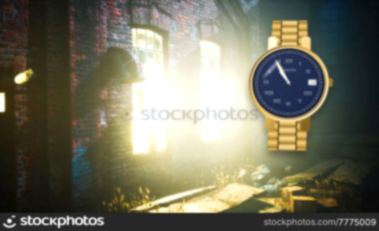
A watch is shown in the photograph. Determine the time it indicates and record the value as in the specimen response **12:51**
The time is **10:55**
